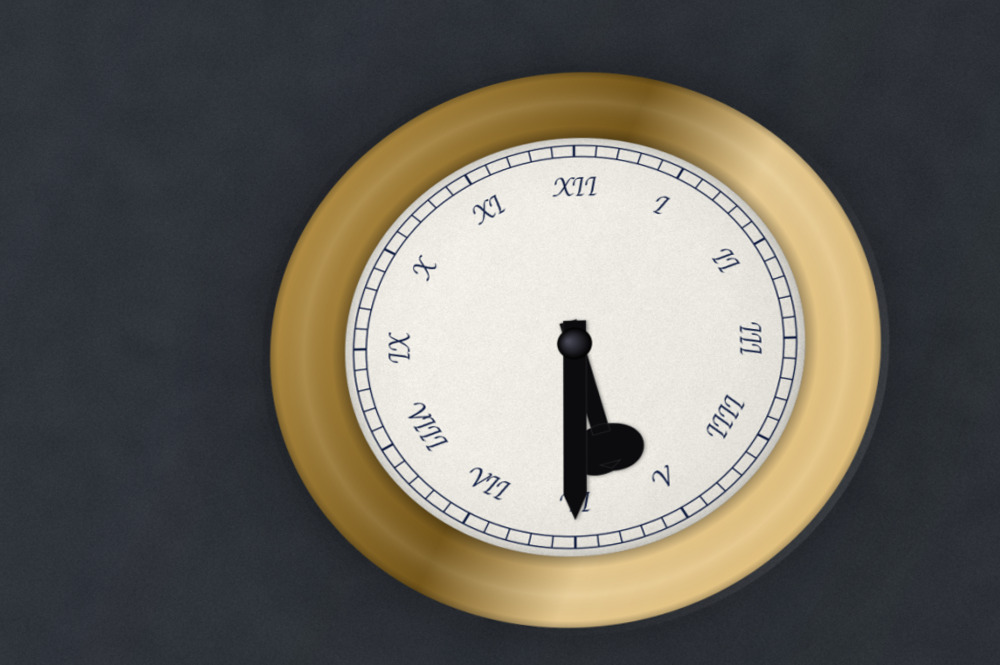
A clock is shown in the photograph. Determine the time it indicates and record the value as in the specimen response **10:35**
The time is **5:30**
